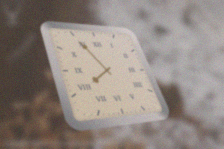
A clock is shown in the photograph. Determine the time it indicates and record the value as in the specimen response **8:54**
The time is **7:55**
